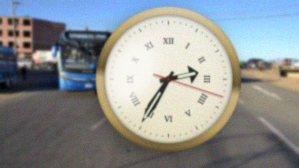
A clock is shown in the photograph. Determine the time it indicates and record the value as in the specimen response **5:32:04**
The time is **2:35:18**
